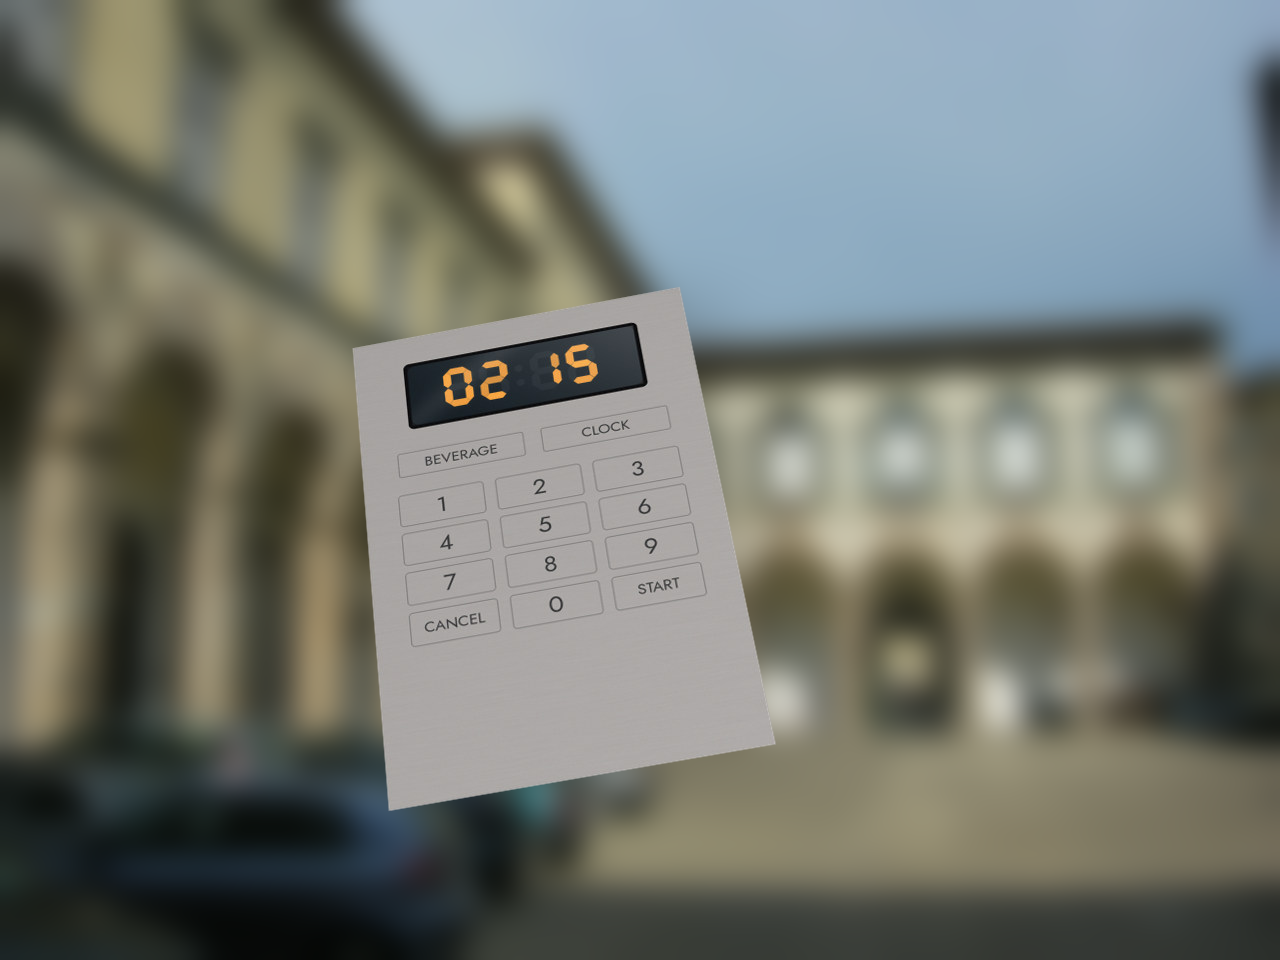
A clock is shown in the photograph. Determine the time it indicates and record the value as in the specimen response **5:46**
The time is **2:15**
